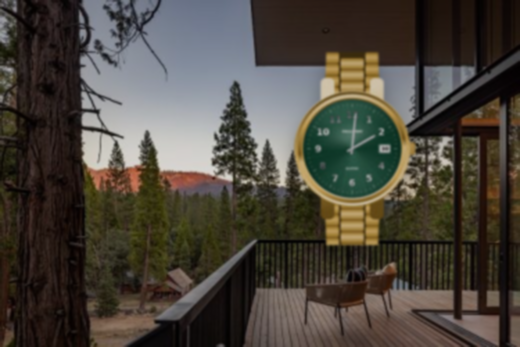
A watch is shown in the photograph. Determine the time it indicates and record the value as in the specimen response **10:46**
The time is **2:01**
